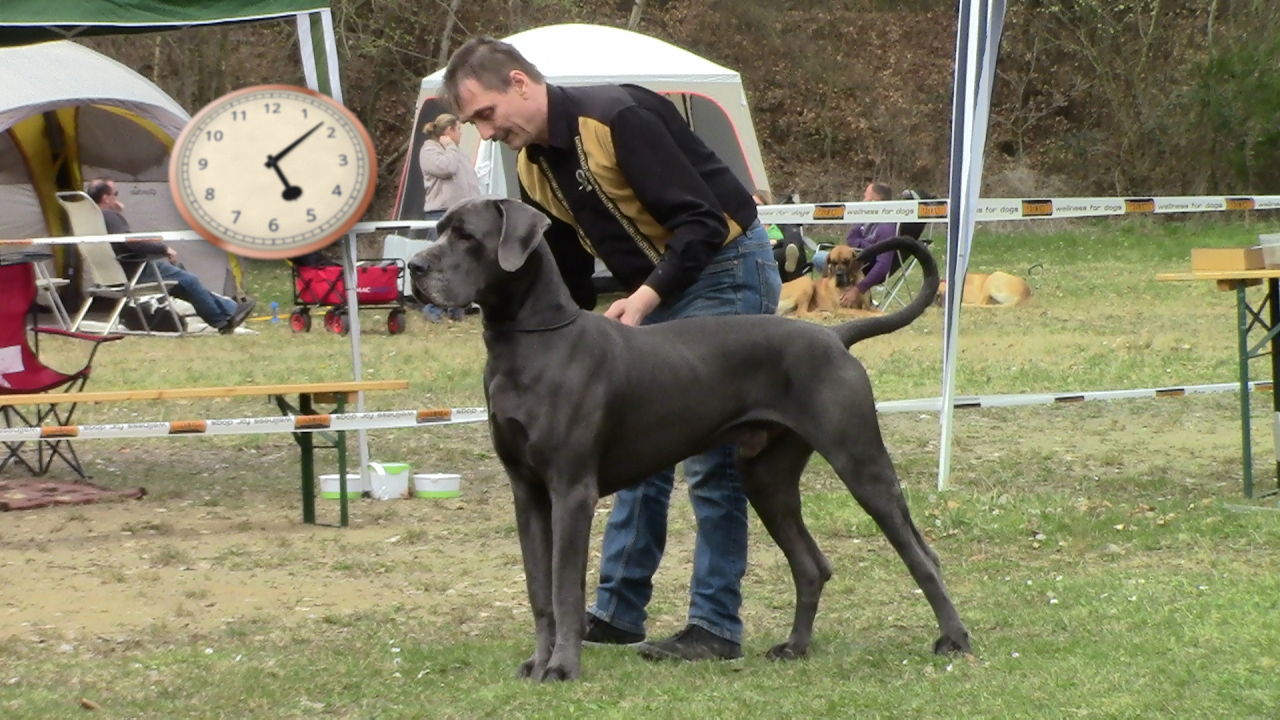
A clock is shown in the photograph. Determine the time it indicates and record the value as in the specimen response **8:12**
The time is **5:08**
